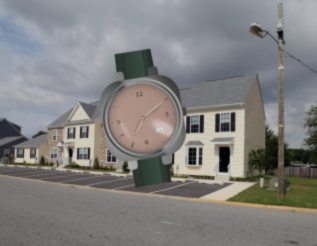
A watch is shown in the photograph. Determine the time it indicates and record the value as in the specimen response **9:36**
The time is **7:10**
